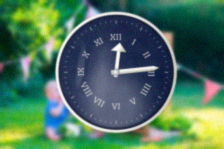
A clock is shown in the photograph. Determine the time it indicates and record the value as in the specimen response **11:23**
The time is **12:14**
